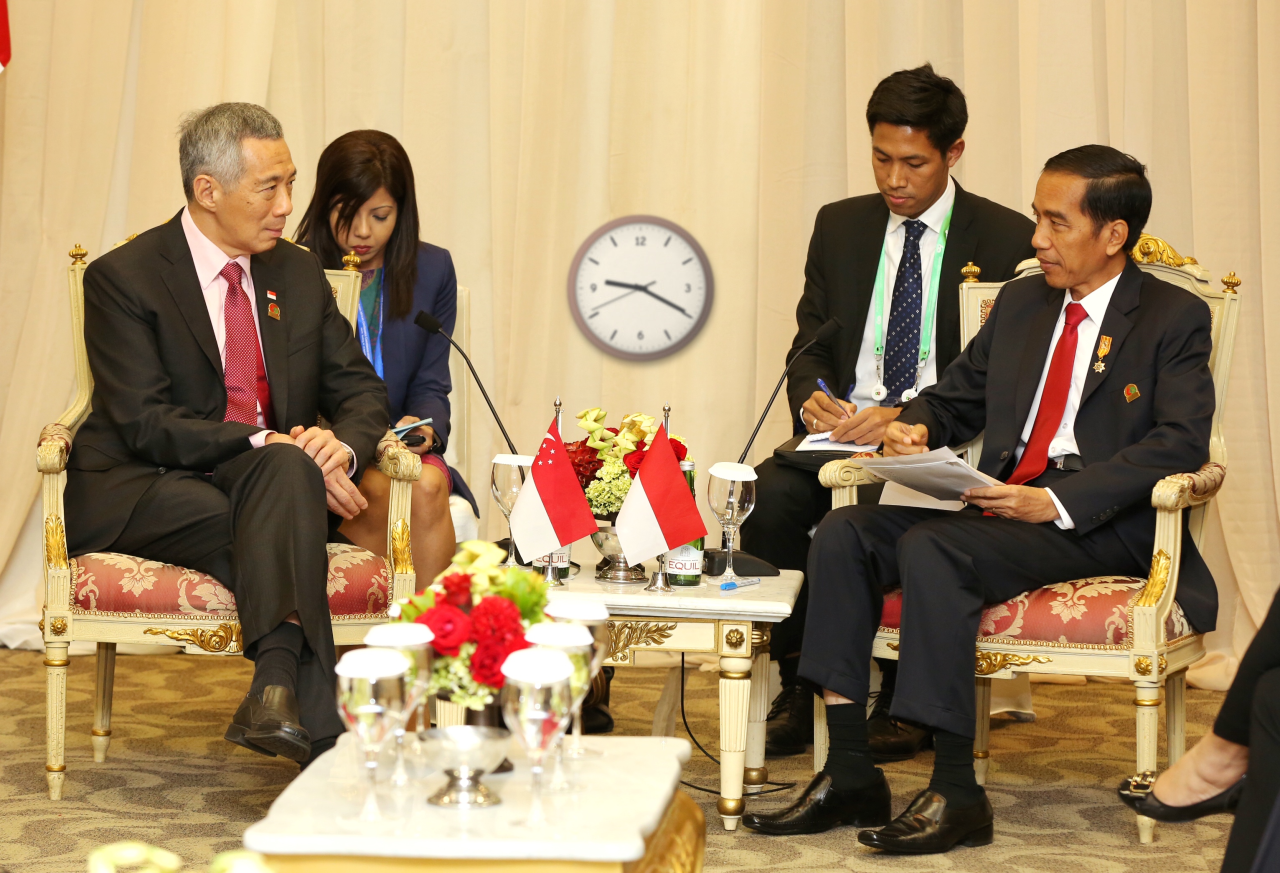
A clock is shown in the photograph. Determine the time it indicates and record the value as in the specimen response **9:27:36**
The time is **9:19:41**
